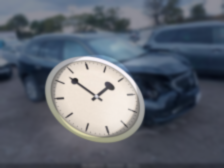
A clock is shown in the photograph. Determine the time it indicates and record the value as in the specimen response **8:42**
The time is **1:53**
